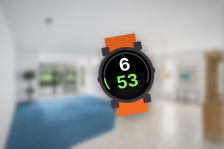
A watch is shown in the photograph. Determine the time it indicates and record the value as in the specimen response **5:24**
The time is **6:53**
